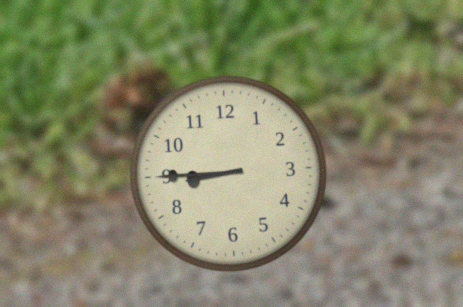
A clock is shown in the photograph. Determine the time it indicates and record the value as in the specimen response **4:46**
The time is **8:45**
